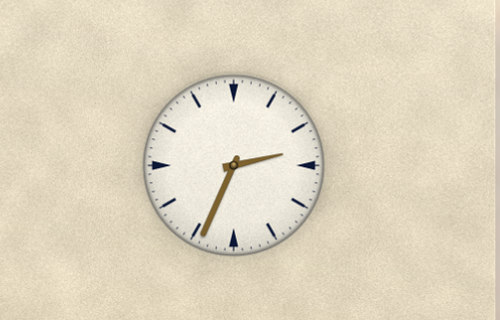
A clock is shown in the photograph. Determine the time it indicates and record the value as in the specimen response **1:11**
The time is **2:34**
